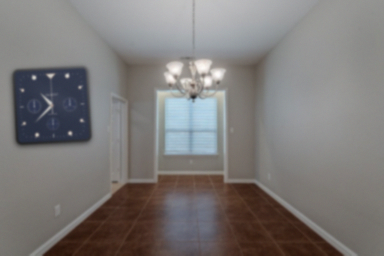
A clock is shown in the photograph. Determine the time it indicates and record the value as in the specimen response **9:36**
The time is **10:38**
